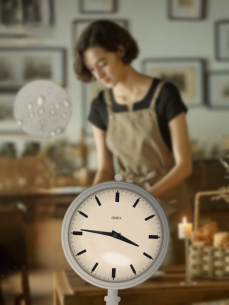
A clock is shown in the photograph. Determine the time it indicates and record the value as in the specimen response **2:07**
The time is **3:46**
